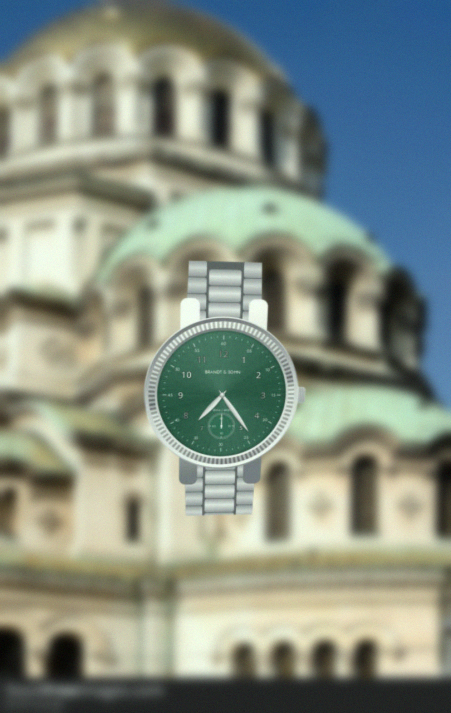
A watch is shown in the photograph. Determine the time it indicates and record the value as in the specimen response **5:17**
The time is **7:24**
